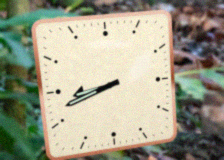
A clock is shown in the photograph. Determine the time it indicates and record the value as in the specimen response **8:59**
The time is **8:42**
